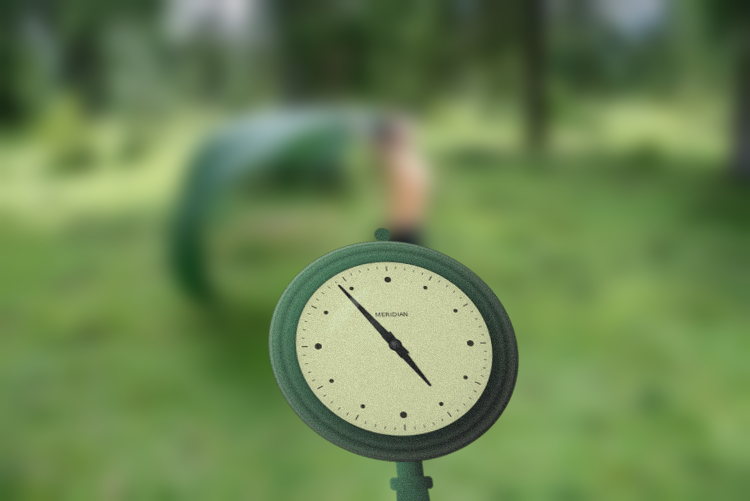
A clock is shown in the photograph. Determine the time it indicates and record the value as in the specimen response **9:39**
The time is **4:54**
